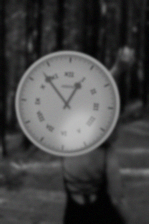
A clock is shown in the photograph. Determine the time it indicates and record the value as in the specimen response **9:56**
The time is **12:53**
